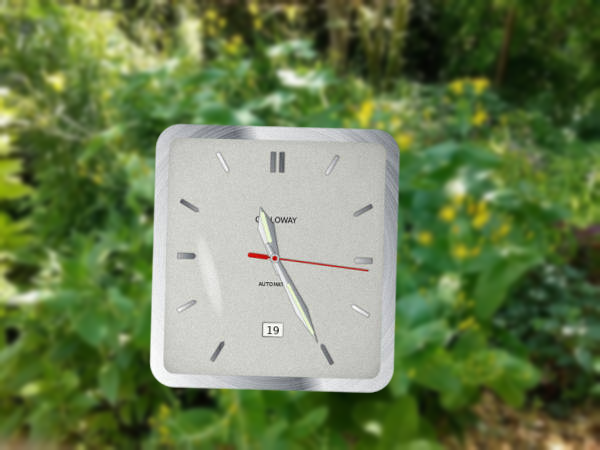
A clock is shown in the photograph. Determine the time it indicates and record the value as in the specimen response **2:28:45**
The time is **11:25:16**
